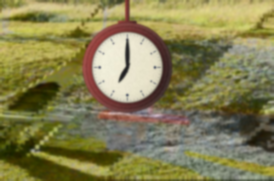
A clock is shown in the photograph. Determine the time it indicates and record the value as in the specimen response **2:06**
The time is **7:00**
